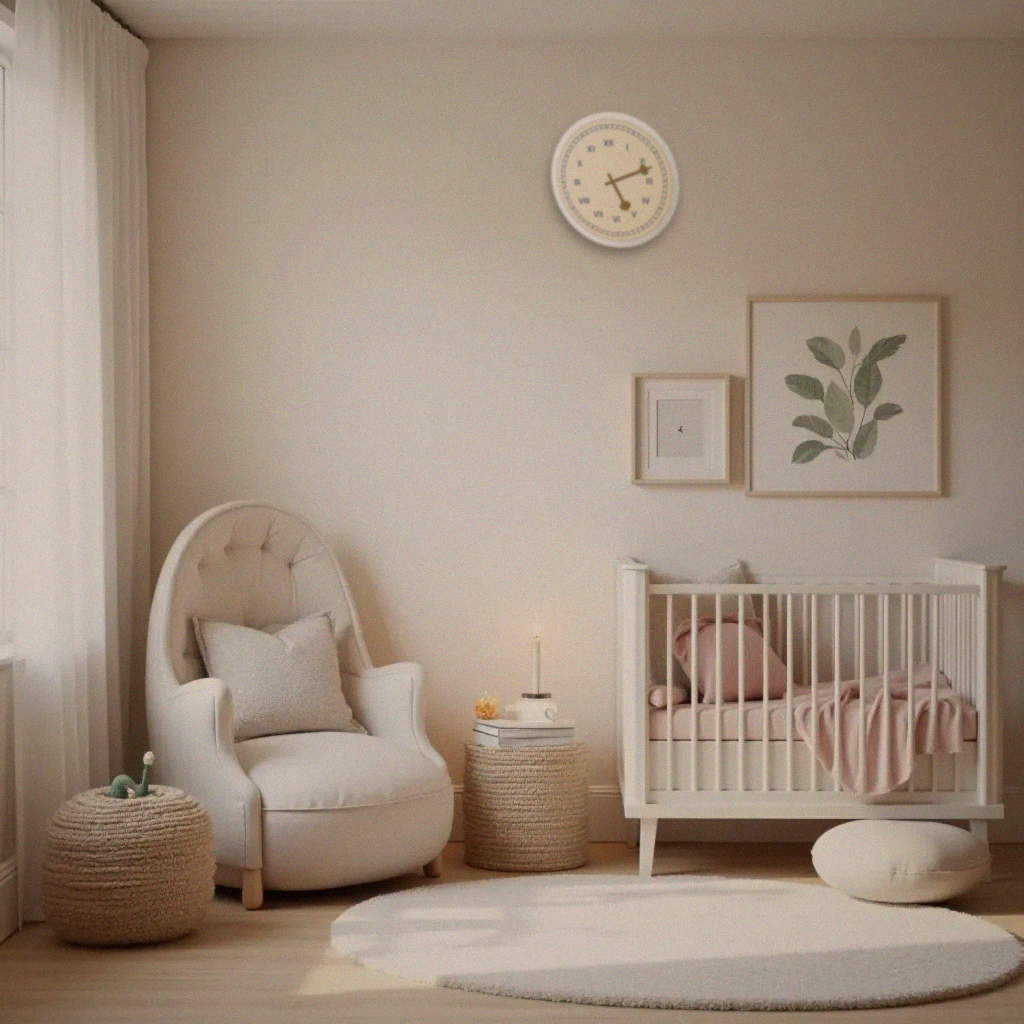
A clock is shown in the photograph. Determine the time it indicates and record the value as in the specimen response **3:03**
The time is **5:12**
